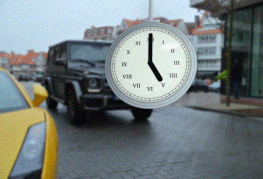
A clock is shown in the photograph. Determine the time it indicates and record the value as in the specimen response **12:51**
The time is **5:00**
